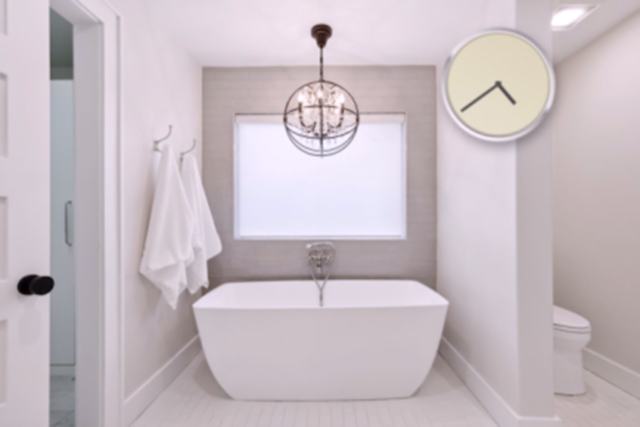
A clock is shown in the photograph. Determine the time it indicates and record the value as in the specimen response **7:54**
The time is **4:39**
